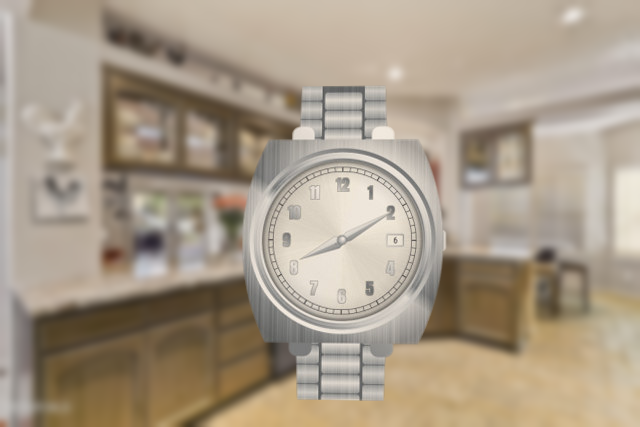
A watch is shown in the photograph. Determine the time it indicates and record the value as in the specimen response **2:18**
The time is **8:10**
